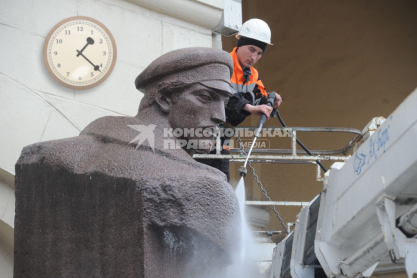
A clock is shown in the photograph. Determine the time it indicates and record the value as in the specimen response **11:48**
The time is **1:22**
